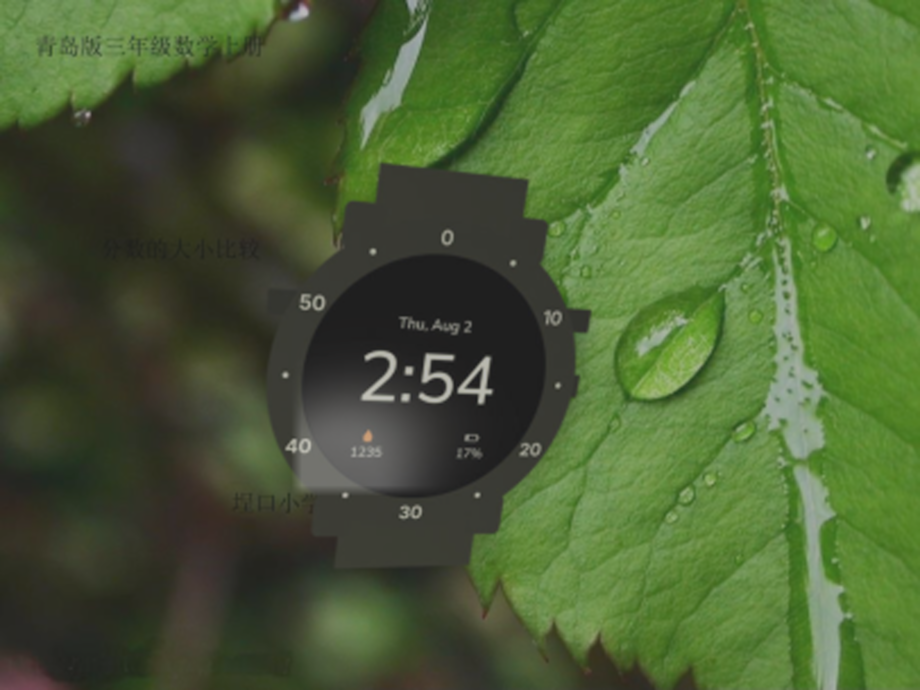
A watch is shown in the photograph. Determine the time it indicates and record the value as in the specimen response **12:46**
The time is **2:54**
